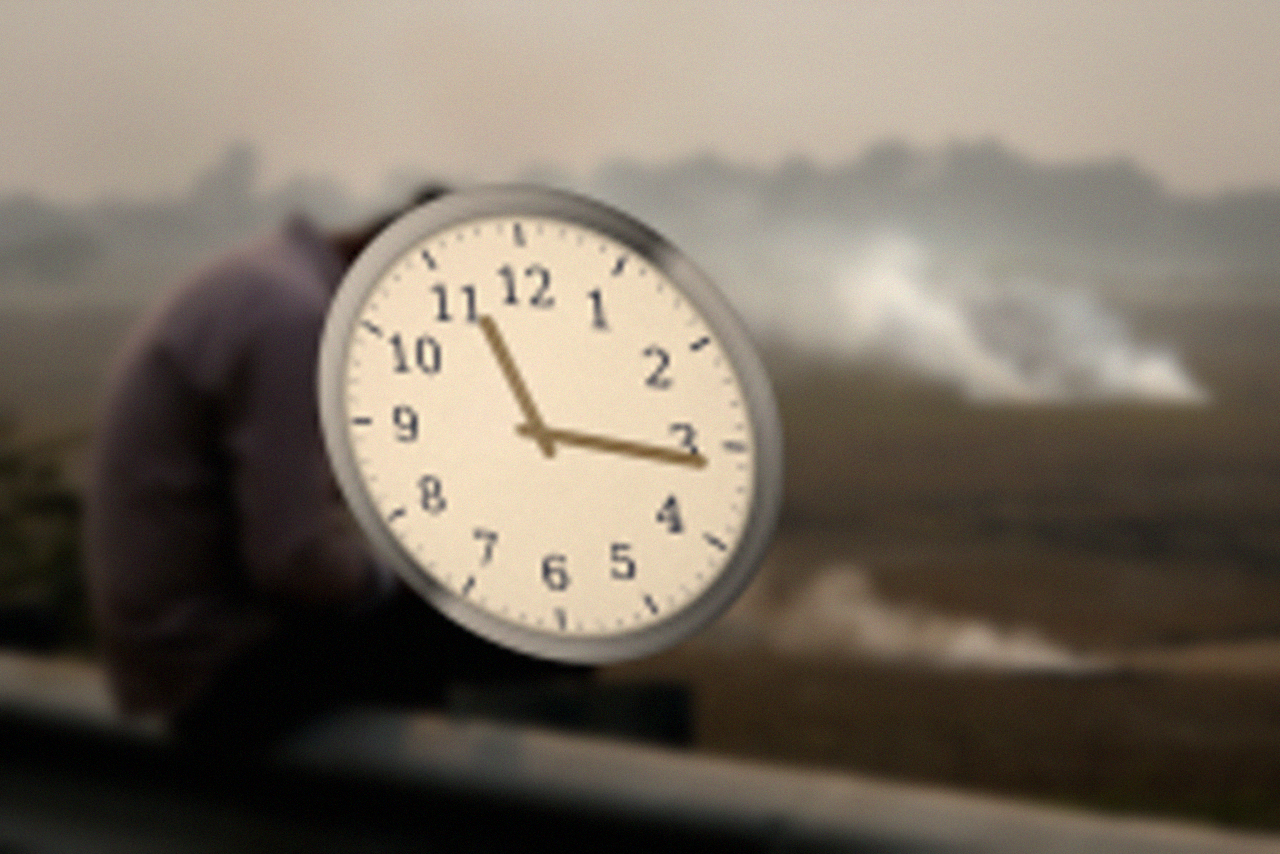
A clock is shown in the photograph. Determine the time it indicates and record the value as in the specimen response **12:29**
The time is **11:16**
